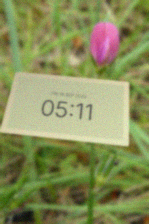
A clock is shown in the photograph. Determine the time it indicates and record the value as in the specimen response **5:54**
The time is **5:11**
